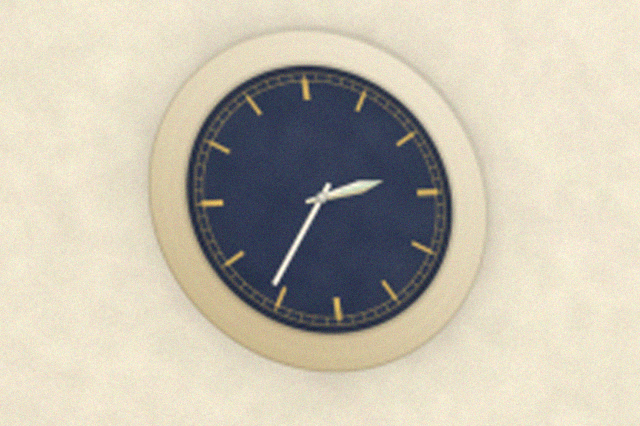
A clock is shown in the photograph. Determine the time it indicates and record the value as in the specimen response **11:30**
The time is **2:36**
